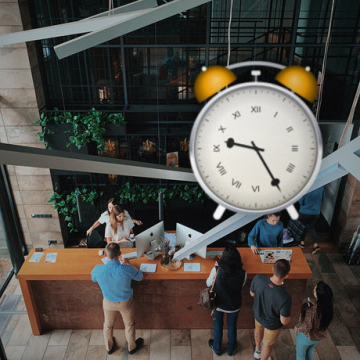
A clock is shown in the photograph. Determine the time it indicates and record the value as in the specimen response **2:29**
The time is **9:25**
